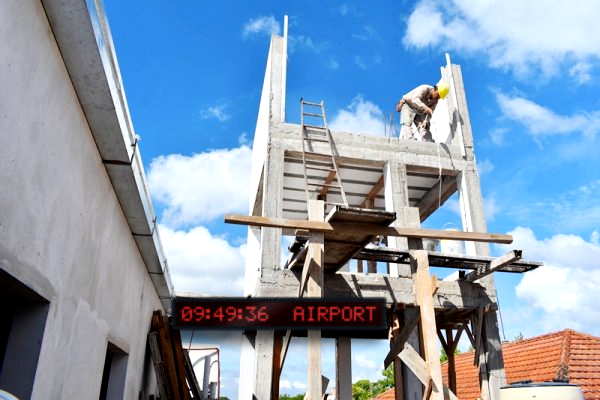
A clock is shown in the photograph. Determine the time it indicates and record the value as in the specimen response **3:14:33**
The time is **9:49:36**
